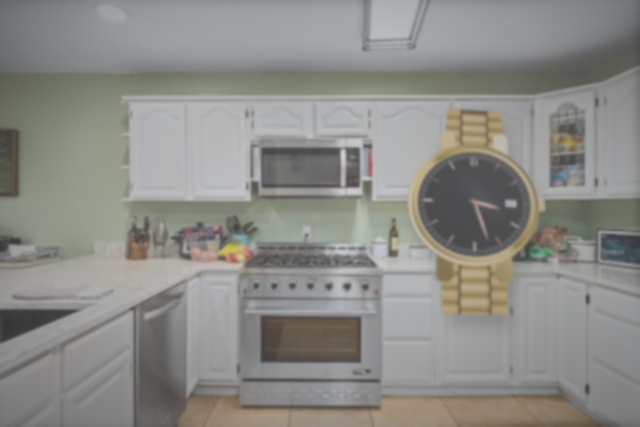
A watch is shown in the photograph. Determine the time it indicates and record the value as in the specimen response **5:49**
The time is **3:27**
